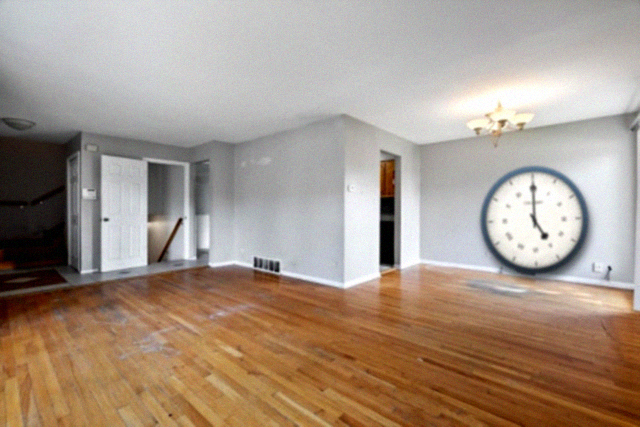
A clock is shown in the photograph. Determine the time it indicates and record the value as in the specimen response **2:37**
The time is **5:00**
